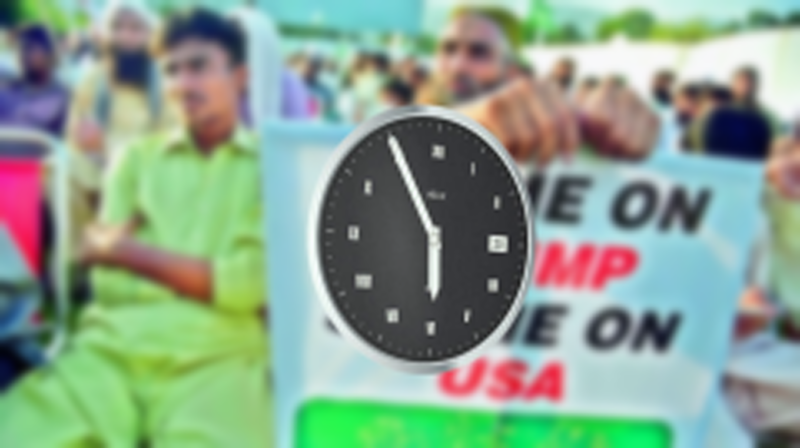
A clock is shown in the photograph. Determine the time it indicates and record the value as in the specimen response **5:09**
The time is **5:55**
